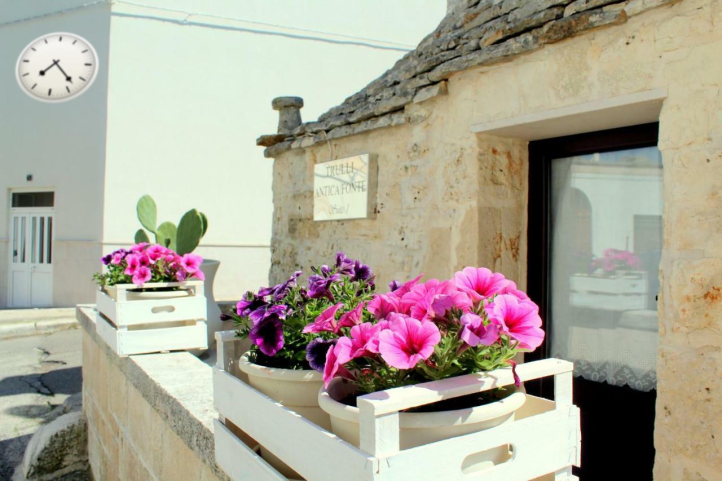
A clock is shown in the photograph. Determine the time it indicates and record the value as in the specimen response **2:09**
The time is **7:23**
